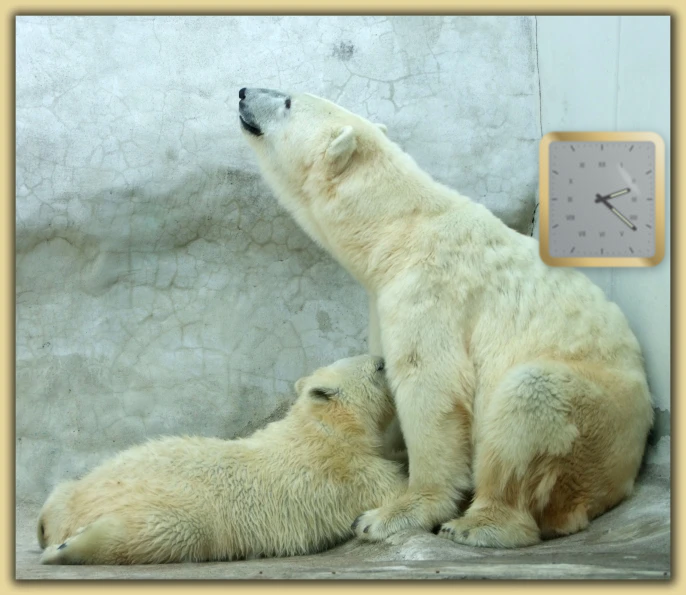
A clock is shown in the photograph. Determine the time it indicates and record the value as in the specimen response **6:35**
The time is **2:22**
